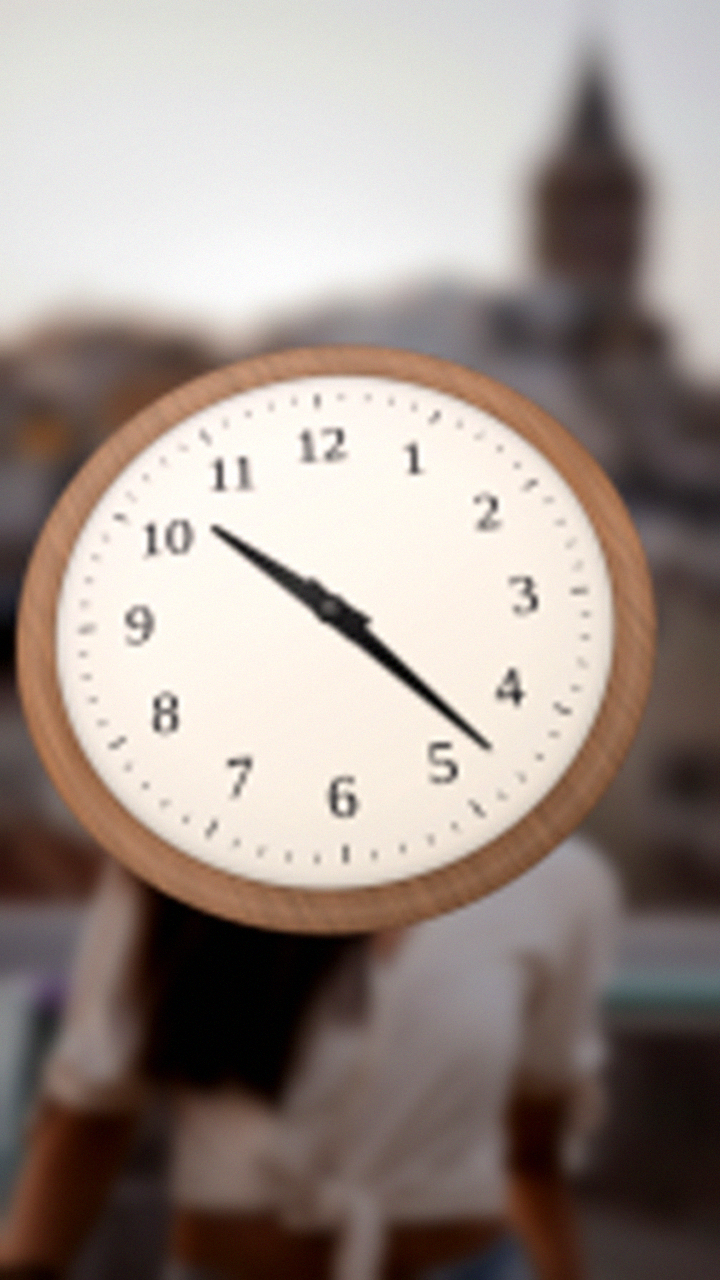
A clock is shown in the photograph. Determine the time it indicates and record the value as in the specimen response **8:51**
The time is **10:23**
